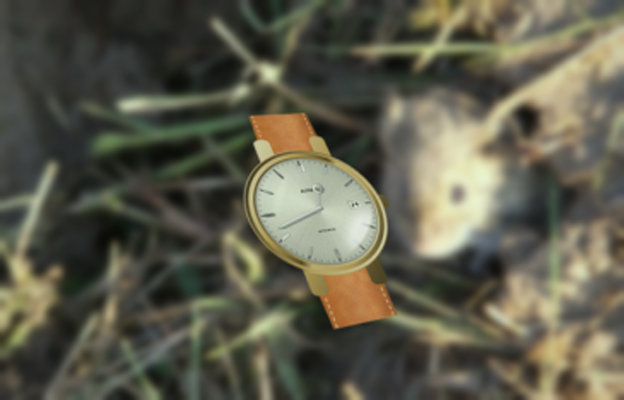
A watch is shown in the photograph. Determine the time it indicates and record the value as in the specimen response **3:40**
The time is **12:42**
